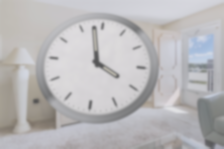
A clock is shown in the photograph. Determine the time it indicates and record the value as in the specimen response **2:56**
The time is **3:58**
